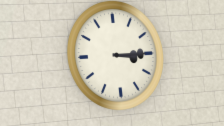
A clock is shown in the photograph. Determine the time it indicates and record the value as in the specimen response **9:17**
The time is **3:15**
